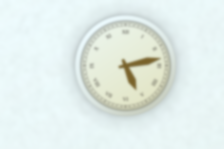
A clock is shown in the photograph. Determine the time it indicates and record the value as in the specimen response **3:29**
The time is **5:13**
